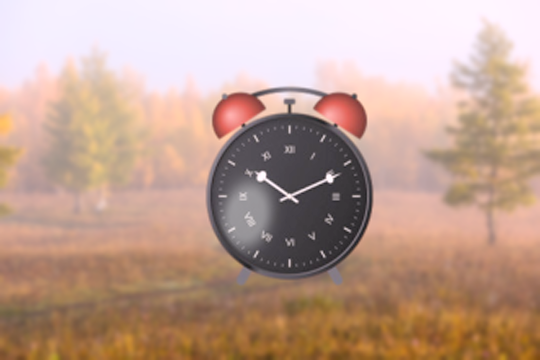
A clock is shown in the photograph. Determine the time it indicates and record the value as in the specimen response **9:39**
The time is **10:11**
